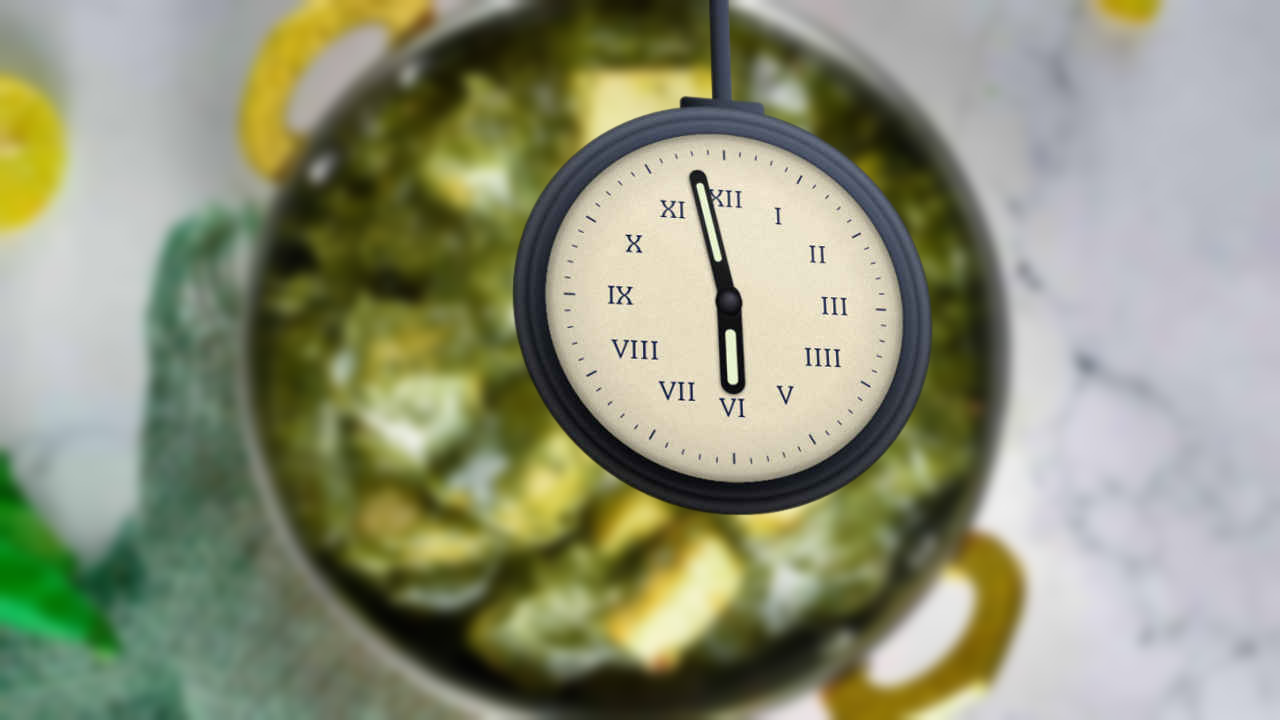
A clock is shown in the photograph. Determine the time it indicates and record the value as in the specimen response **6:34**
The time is **5:58**
